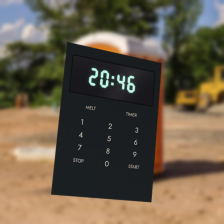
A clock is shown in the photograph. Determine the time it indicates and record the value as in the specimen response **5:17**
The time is **20:46**
